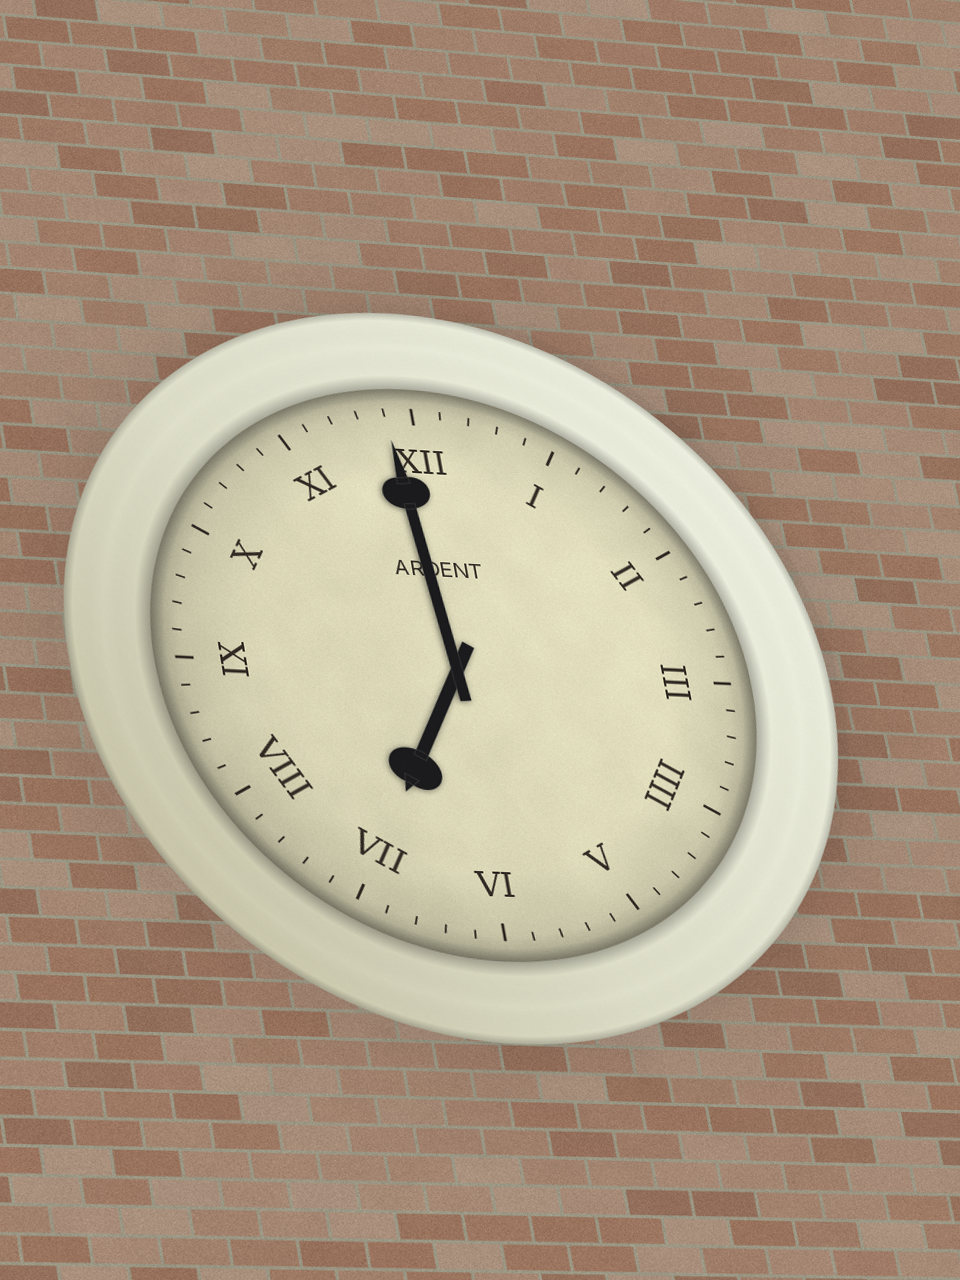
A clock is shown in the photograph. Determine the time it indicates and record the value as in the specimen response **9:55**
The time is **6:59**
